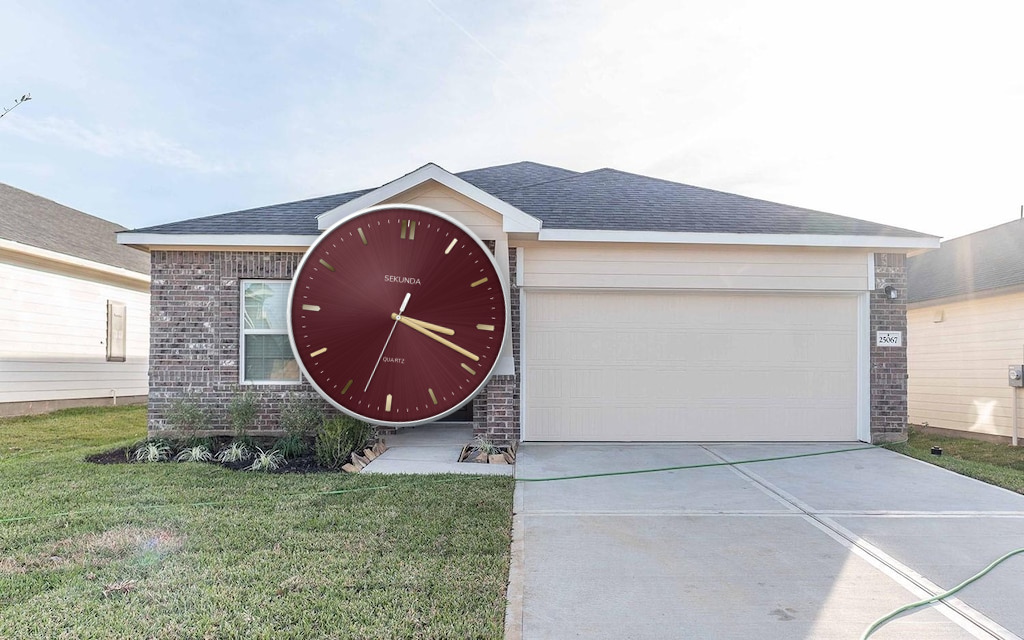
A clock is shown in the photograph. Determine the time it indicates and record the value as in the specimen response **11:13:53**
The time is **3:18:33**
